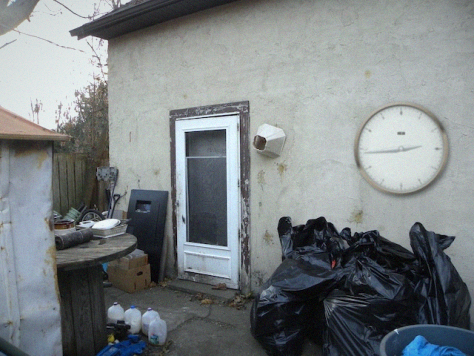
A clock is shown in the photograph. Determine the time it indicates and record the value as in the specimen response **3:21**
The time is **2:44**
